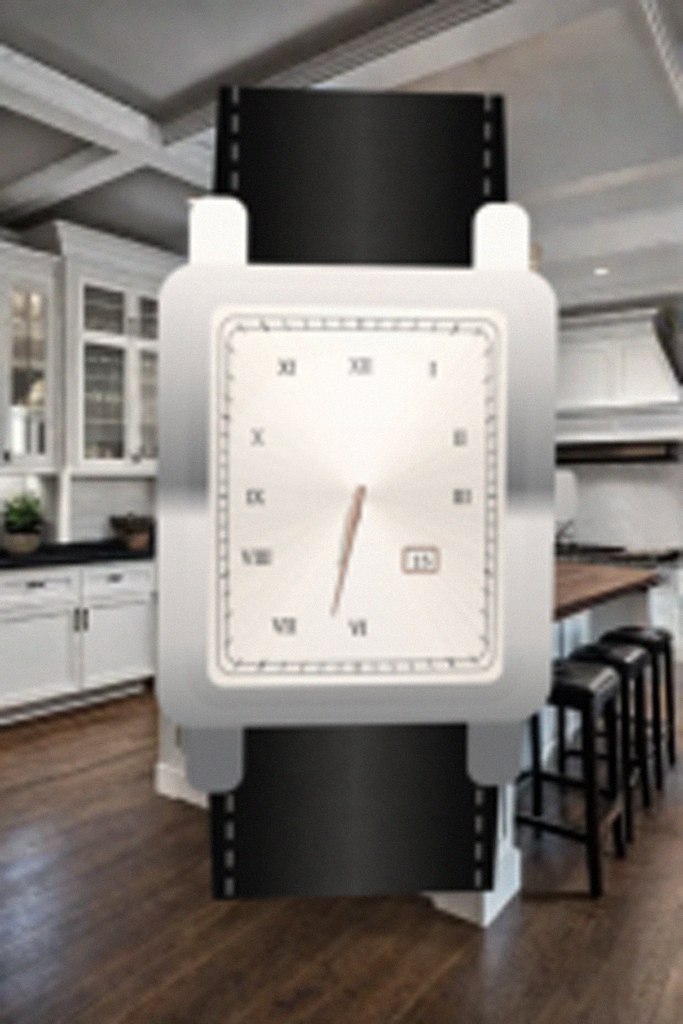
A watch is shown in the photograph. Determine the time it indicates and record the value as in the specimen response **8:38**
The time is **6:32**
